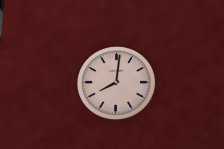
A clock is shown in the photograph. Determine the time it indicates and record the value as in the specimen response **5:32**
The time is **8:01**
